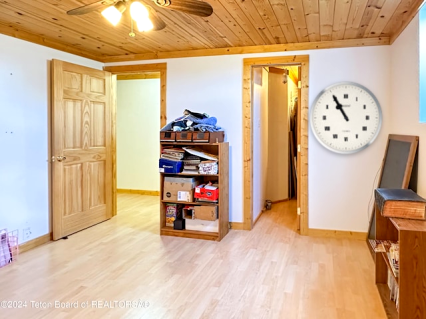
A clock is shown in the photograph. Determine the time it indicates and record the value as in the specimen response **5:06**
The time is **10:55**
